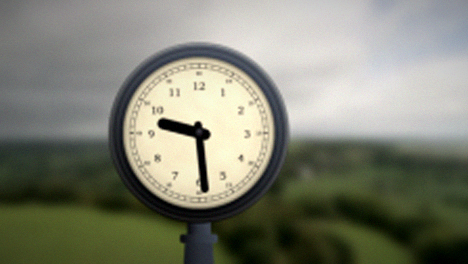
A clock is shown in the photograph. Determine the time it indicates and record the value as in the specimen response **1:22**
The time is **9:29**
